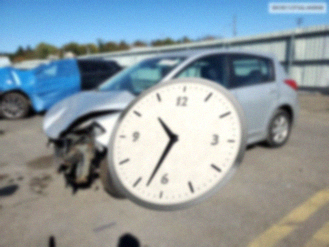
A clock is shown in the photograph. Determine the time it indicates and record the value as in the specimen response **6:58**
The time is **10:33**
